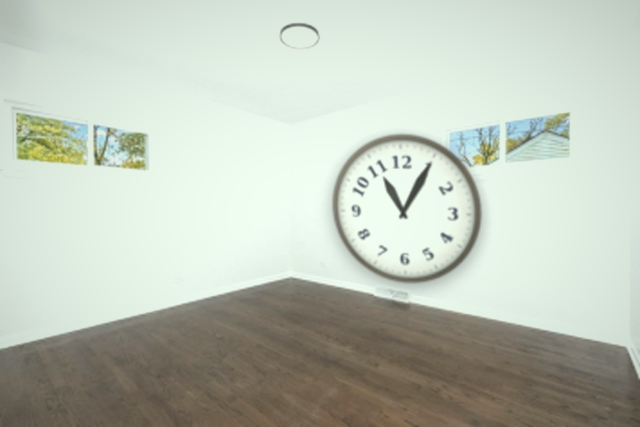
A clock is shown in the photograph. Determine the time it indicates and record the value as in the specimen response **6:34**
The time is **11:05**
